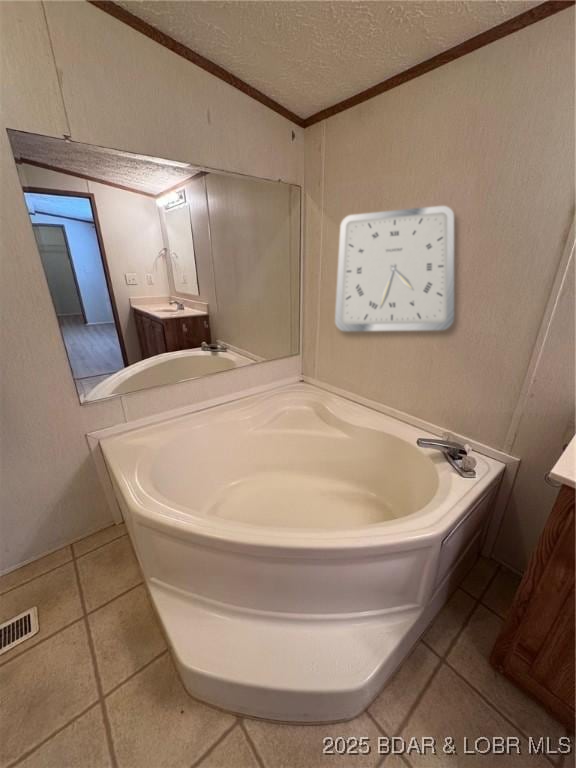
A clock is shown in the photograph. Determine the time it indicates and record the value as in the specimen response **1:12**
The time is **4:33**
